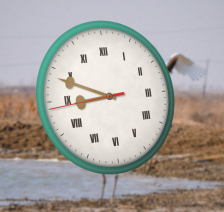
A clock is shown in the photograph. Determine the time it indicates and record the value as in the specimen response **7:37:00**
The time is **8:48:44**
